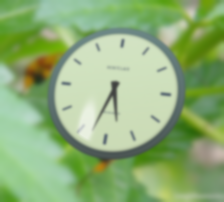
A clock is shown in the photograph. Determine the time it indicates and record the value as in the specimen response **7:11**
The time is **5:33**
